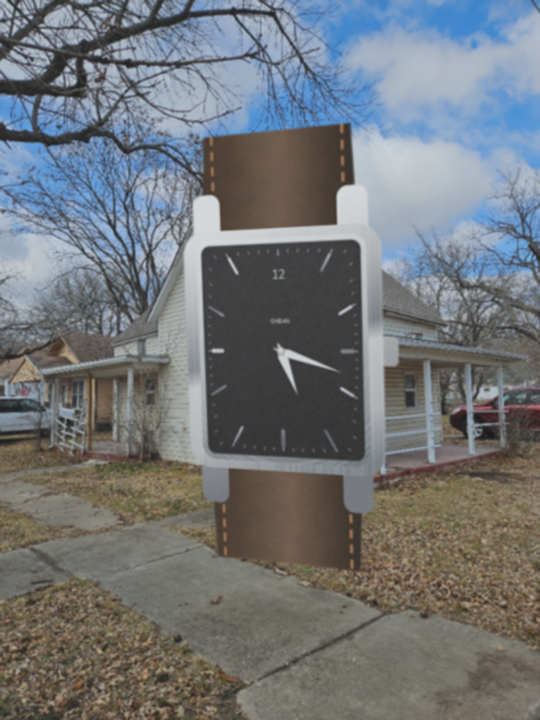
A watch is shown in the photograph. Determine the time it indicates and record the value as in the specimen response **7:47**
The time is **5:18**
